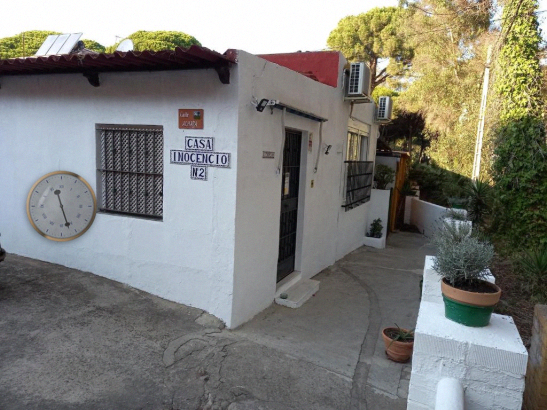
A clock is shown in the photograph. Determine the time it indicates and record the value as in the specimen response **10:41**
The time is **11:27**
